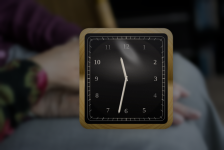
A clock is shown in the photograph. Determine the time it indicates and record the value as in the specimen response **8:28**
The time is **11:32**
